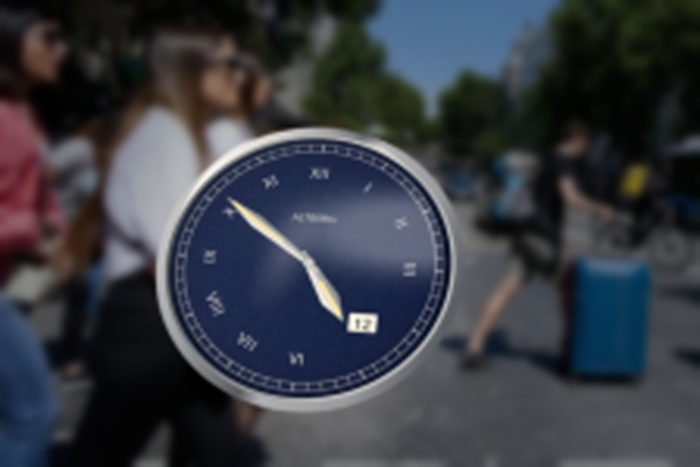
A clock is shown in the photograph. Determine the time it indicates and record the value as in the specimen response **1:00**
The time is **4:51**
